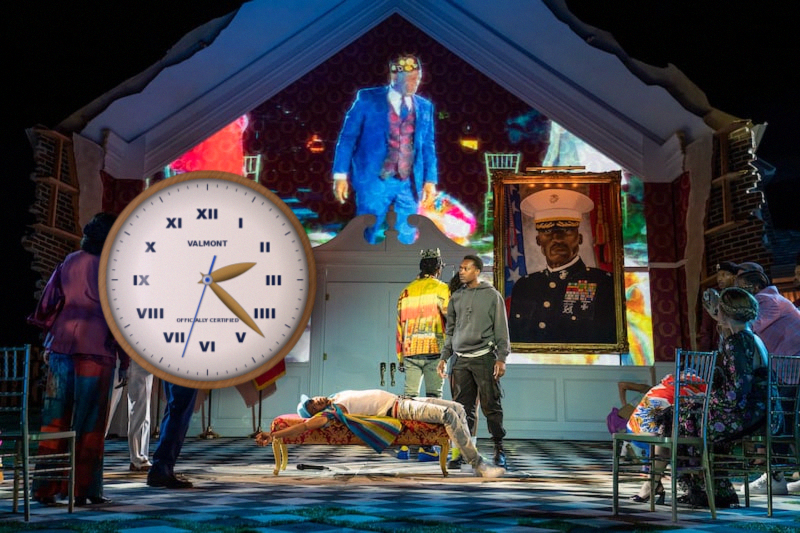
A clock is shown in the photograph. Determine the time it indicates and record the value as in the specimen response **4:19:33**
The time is **2:22:33**
